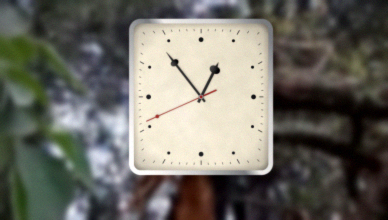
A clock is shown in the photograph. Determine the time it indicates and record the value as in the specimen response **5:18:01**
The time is **12:53:41**
